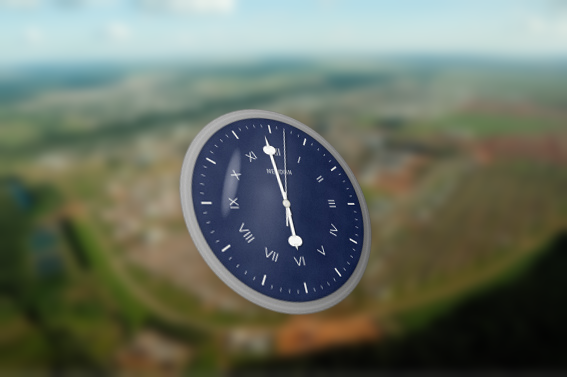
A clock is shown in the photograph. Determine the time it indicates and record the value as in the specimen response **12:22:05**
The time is **5:59:02**
